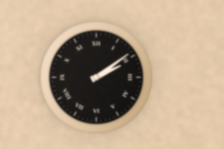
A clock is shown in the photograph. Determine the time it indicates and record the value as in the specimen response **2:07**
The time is **2:09**
